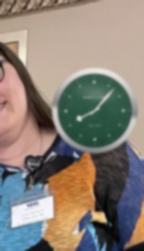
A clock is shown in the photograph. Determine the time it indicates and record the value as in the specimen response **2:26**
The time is **8:07**
